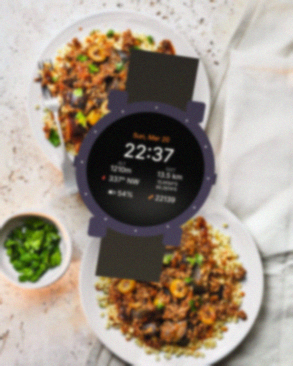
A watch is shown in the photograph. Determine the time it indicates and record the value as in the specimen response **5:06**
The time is **22:37**
